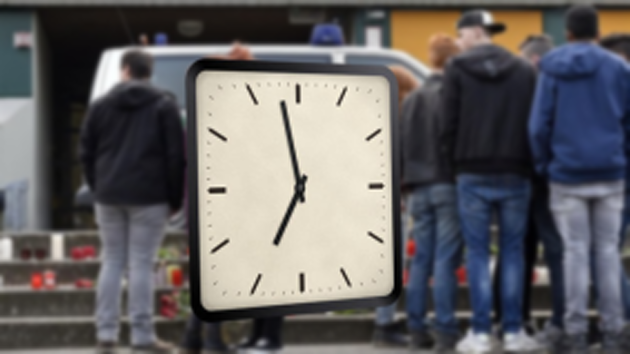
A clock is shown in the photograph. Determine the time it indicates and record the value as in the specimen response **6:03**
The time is **6:58**
